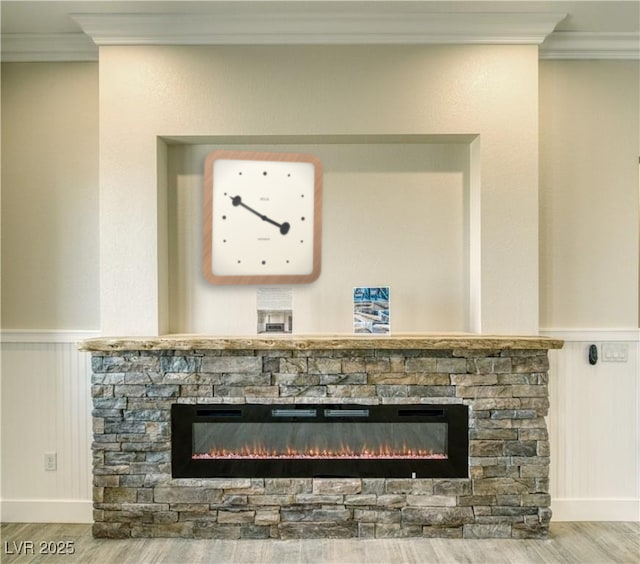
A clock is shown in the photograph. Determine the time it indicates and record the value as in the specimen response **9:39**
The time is **3:50**
